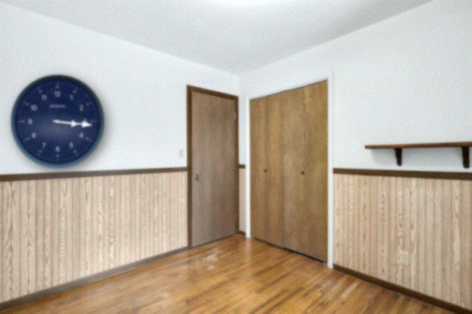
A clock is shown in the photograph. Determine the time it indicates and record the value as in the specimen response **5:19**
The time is **3:16**
